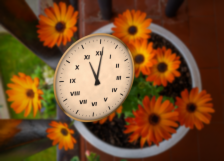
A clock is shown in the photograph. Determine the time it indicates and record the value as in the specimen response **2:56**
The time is **11:01**
